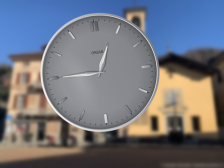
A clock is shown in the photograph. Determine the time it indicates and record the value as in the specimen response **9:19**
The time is **12:45**
